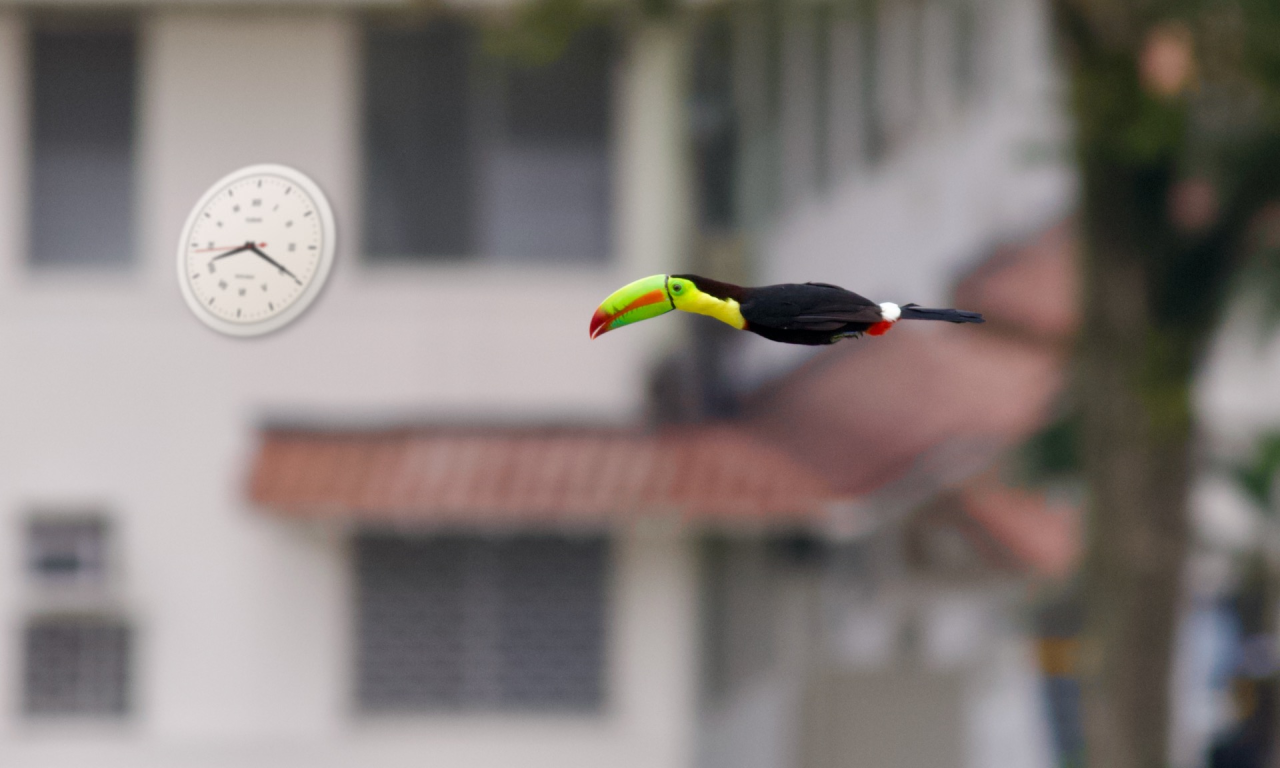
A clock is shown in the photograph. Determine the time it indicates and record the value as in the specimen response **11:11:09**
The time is **8:19:44**
